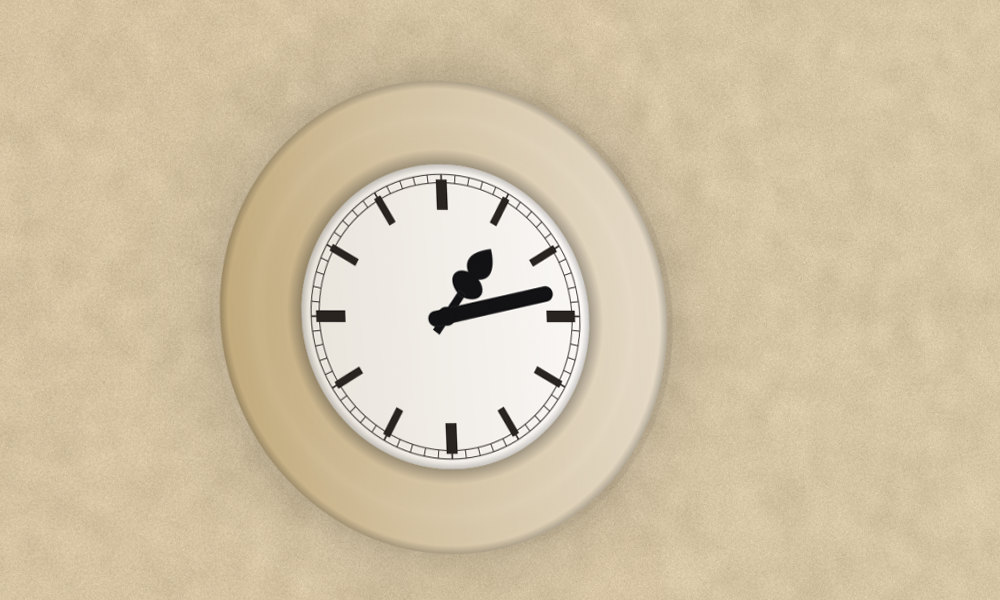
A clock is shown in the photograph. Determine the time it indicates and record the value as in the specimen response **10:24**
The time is **1:13**
